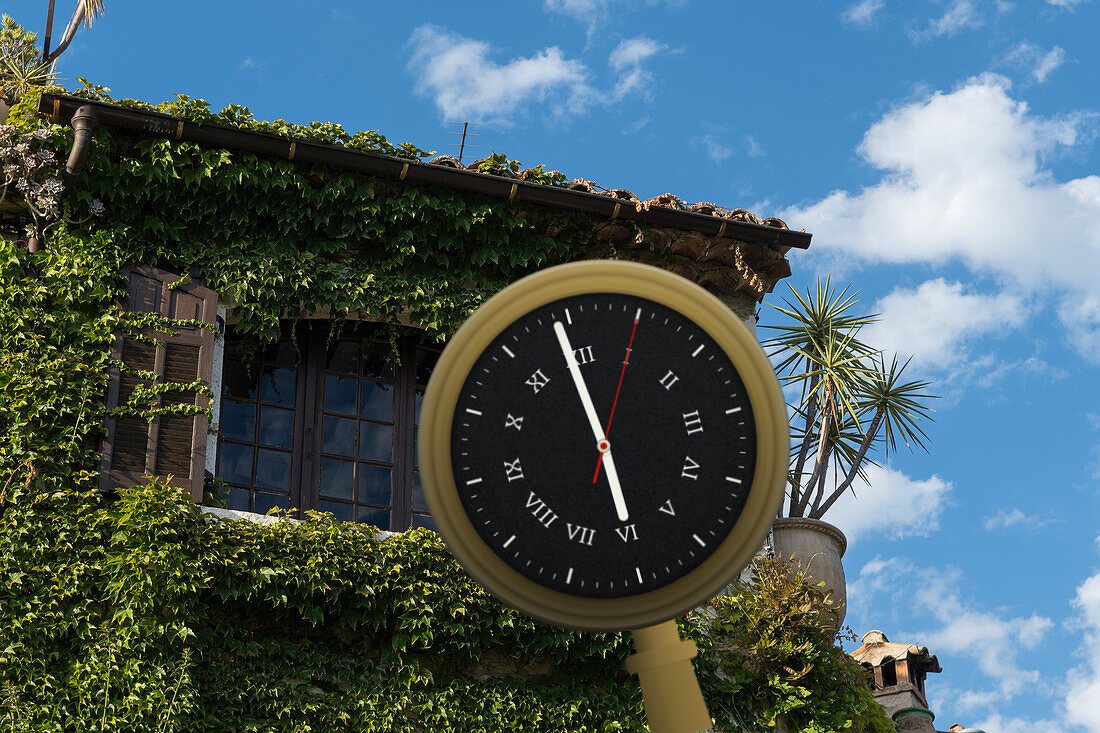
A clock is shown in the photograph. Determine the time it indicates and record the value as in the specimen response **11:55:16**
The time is **5:59:05**
